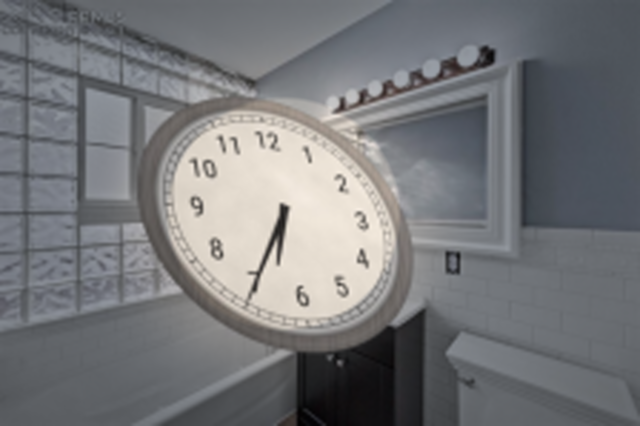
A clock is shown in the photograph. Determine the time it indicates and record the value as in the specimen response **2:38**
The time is **6:35**
